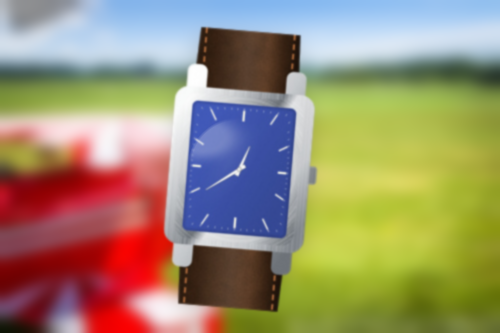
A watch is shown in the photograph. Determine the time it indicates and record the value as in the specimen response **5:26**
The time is **12:39**
